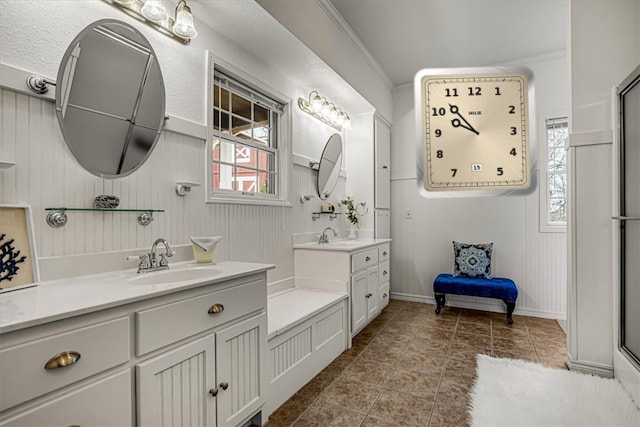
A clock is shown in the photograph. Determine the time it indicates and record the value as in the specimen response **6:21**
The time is **9:53**
